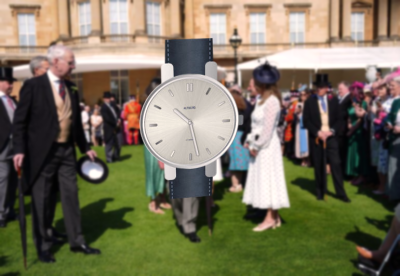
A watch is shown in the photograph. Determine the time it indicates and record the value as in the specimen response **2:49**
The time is **10:28**
